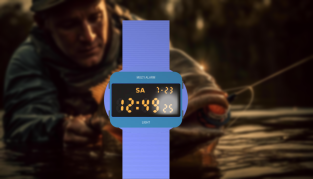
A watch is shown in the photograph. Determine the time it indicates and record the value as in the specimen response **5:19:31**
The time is **12:49:25**
